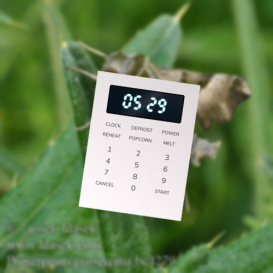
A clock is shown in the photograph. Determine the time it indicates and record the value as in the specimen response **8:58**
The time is **5:29**
